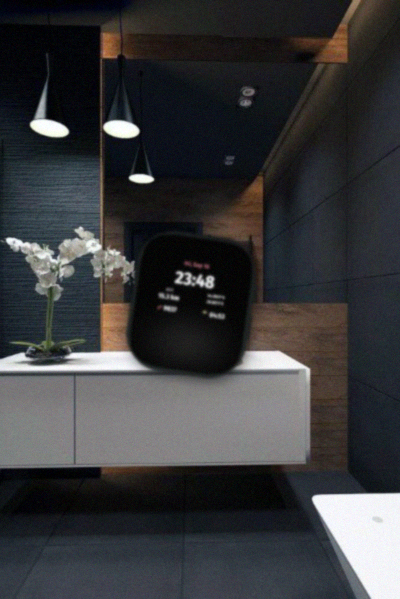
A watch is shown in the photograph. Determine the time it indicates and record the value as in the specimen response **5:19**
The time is **23:48**
